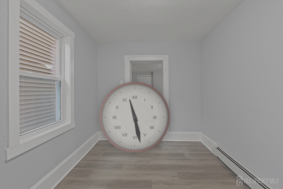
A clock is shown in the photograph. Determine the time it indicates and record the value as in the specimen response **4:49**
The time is **11:28**
